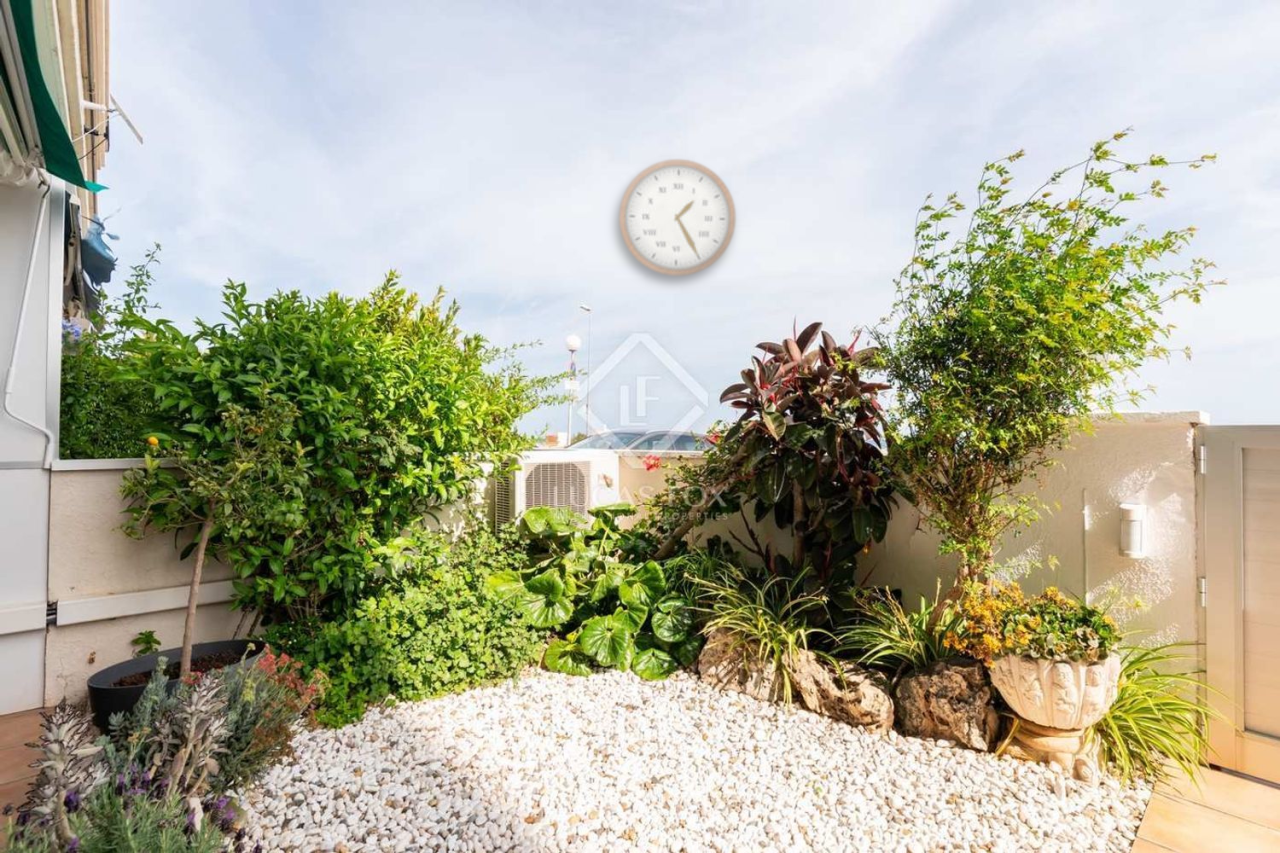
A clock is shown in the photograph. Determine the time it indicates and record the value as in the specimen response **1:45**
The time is **1:25**
